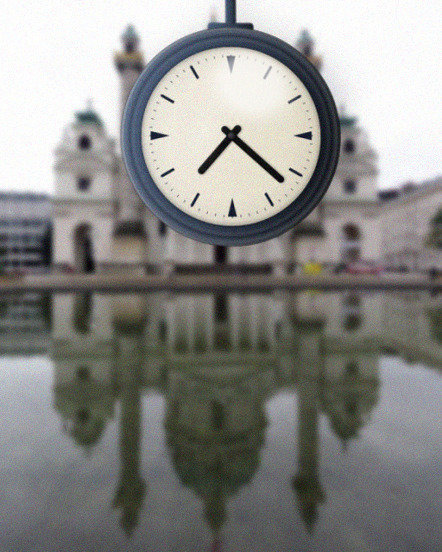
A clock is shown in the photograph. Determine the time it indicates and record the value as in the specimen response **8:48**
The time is **7:22**
